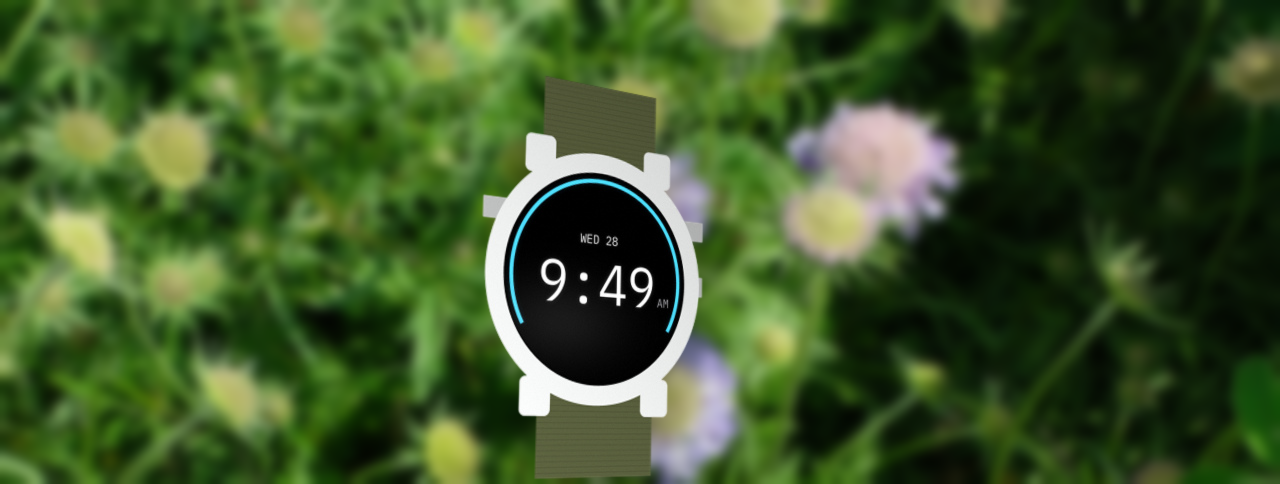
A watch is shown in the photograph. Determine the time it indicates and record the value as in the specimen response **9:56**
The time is **9:49**
